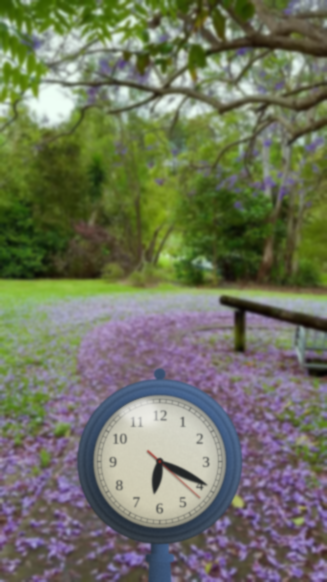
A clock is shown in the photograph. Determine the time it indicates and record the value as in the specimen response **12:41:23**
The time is **6:19:22**
